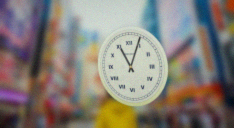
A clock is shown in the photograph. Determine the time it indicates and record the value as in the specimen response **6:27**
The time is **11:04**
